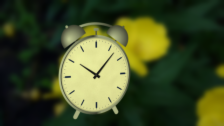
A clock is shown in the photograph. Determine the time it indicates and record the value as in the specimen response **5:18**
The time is **10:07**
